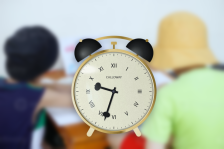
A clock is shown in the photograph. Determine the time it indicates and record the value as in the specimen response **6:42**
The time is **9:33**
